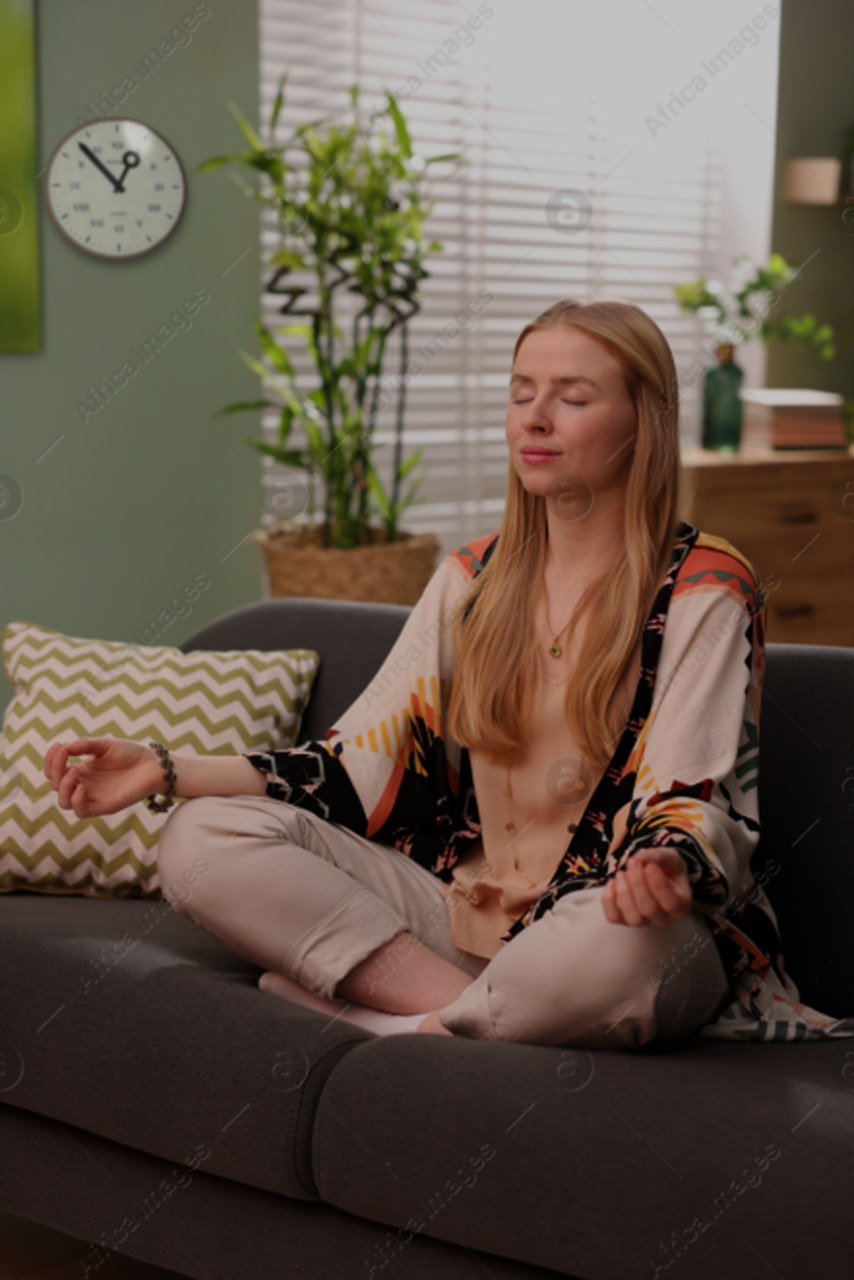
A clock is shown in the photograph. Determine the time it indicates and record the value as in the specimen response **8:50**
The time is **12:53**
